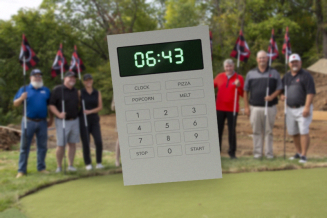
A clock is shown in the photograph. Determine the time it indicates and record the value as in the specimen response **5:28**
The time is **6:43**
